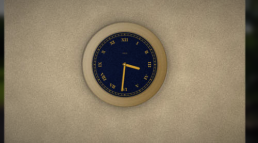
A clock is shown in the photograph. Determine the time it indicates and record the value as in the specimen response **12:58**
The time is **3:31**
